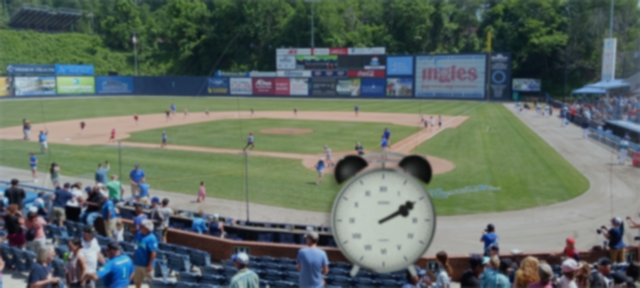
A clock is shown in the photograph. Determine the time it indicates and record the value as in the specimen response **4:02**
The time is **2:10**
